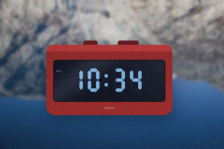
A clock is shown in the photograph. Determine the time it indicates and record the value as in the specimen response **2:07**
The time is **10:34**
